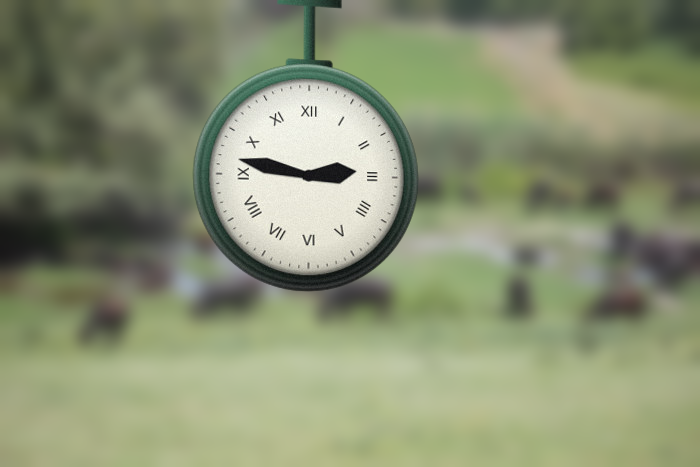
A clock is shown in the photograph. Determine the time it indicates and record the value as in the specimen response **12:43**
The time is **2:47**
